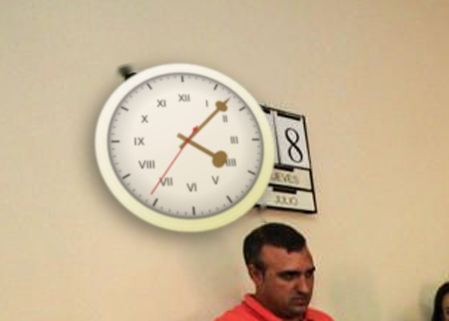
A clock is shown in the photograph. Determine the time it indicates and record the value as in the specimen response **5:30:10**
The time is **4:07:36**
